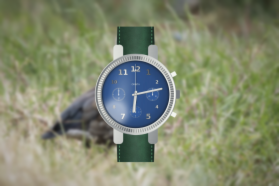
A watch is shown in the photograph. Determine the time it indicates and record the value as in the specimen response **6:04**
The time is **6:13**
